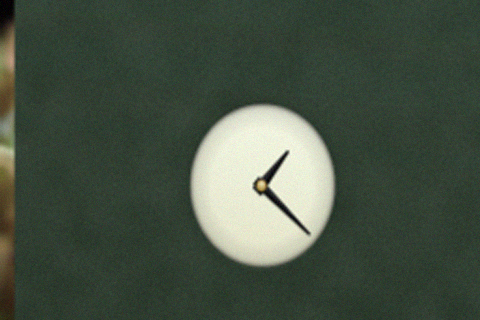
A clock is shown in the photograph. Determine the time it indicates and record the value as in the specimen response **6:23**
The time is **1:22**
